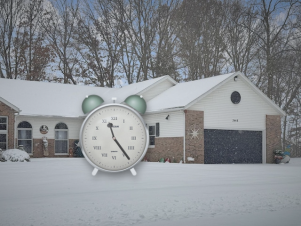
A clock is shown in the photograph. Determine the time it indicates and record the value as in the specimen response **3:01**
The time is **11:24**
